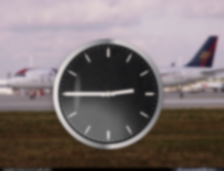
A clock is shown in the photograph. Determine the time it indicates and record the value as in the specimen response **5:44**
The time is **2:45**
